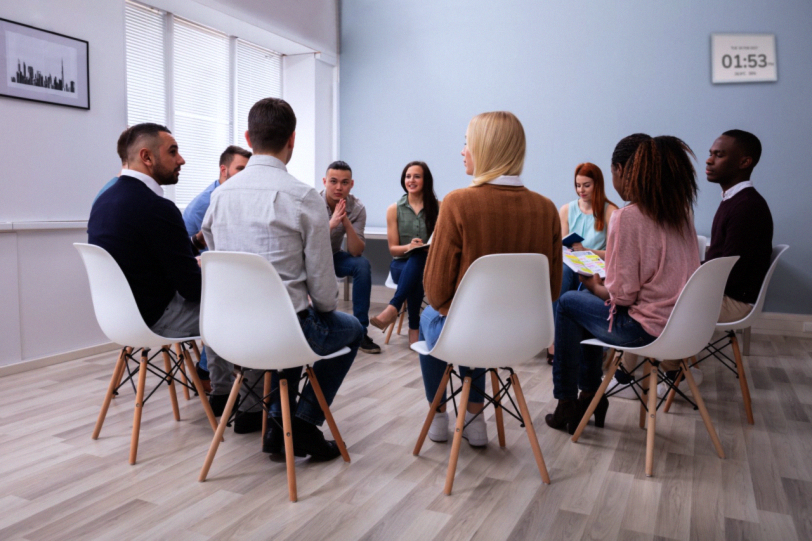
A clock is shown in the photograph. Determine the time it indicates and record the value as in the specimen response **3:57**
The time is **1:53**
